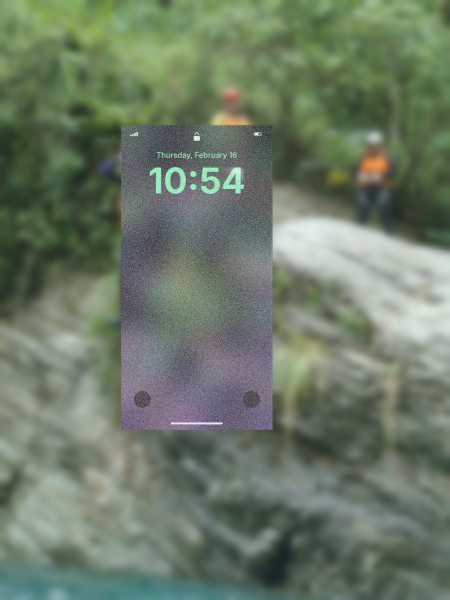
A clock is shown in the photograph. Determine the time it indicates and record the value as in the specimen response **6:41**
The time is **10:54**
